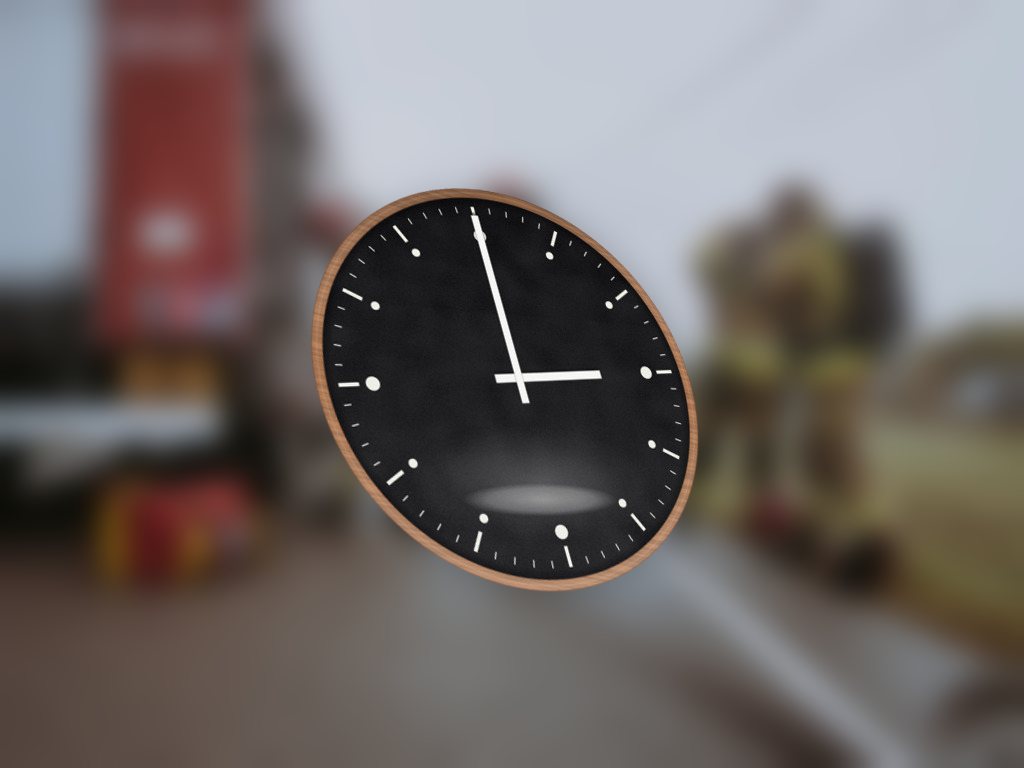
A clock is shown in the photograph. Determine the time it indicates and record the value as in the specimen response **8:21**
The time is **3:00**
